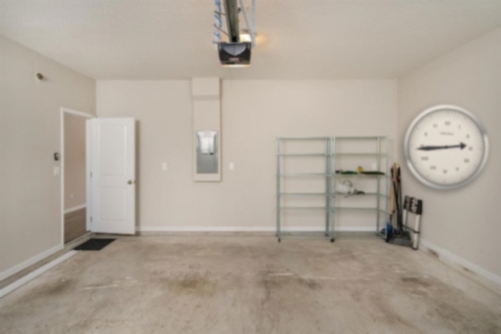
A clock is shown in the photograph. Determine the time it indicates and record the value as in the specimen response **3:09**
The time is **2:44**
